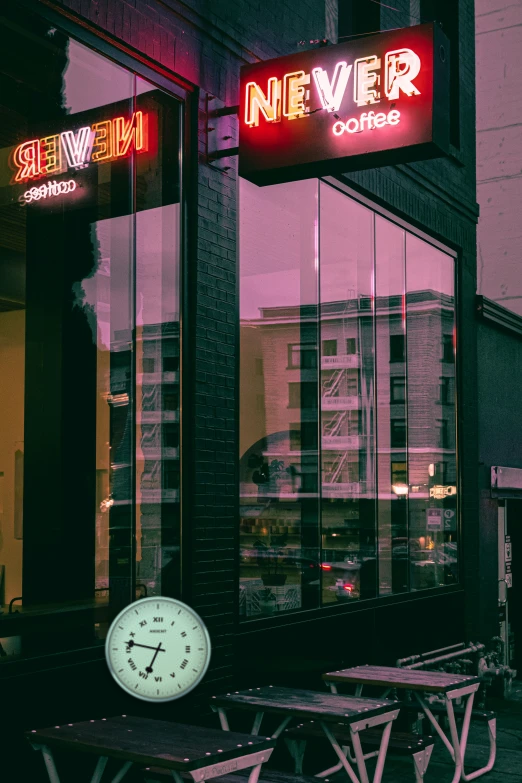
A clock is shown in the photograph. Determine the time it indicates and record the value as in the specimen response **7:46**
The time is **6:47**
